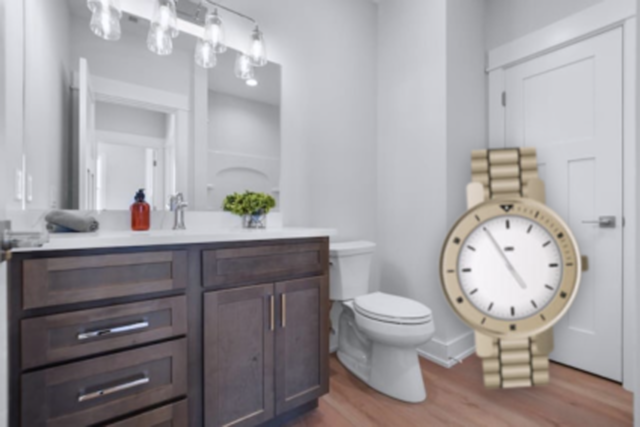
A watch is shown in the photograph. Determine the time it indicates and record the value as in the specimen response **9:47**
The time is **4:55**
